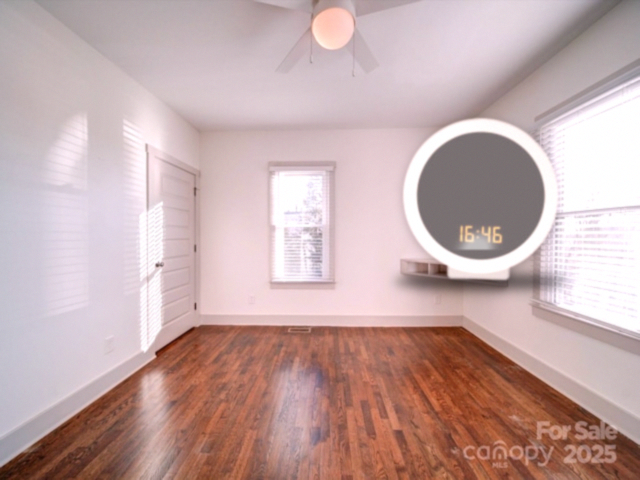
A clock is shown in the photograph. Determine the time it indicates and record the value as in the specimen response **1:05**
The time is **16:46**
